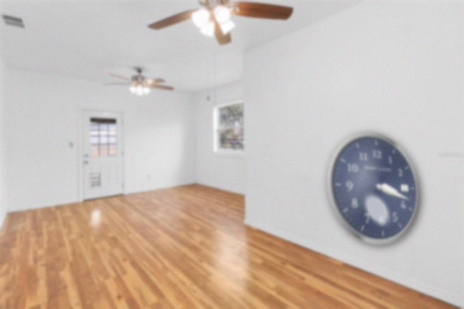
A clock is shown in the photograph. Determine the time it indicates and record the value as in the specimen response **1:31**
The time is **3:18**
